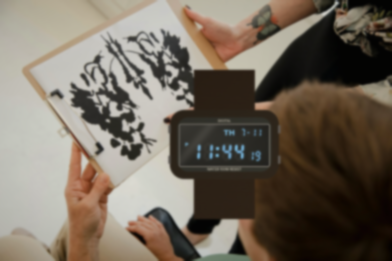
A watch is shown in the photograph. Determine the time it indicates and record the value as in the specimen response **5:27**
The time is **11:44**
